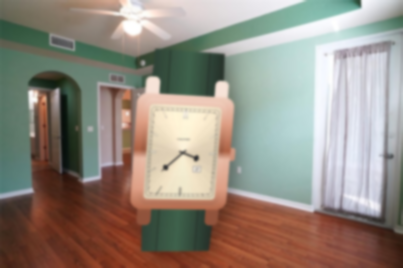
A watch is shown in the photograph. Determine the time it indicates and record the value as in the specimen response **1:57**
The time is **3:38**
